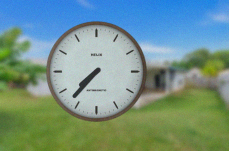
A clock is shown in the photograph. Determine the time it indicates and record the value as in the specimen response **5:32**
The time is **7:37**
